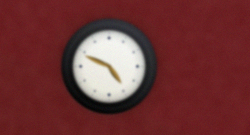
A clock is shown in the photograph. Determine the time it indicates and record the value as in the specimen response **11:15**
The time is **4:49**
